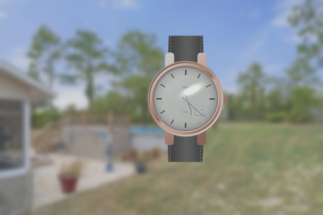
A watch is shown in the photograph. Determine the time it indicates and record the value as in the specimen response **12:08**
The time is **5:22**
